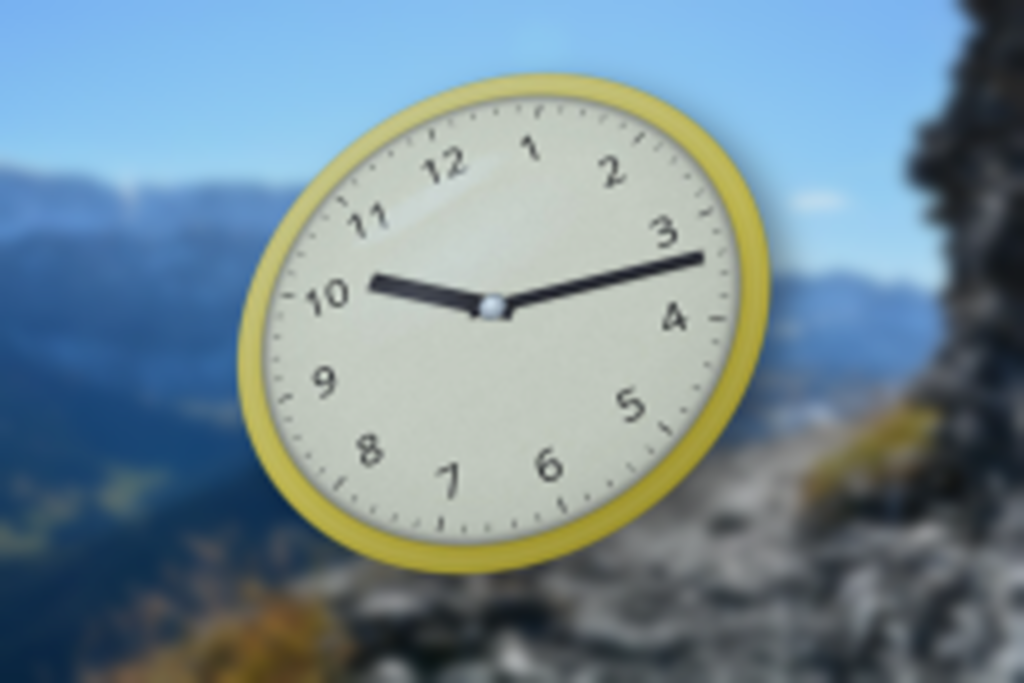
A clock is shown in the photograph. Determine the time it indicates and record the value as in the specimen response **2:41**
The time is **10:17**
